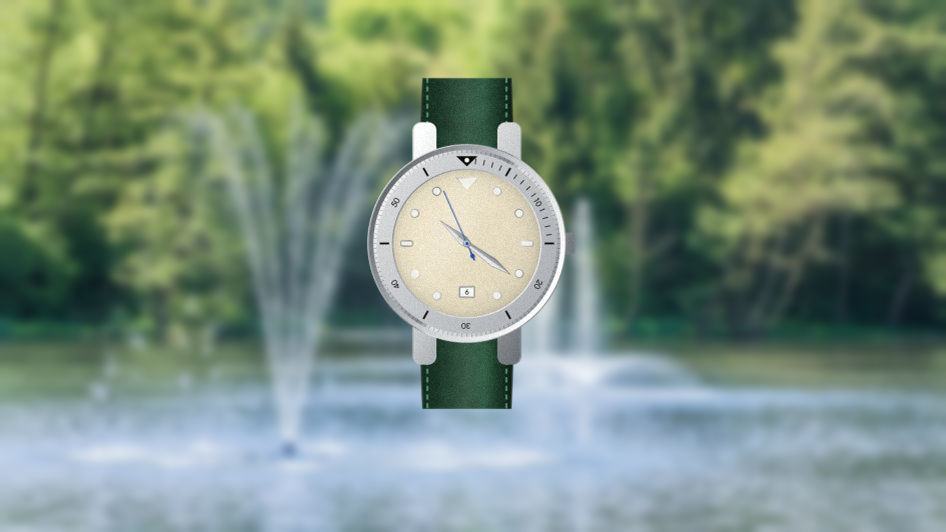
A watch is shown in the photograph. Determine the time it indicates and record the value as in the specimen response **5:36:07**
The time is **10:20:56**
